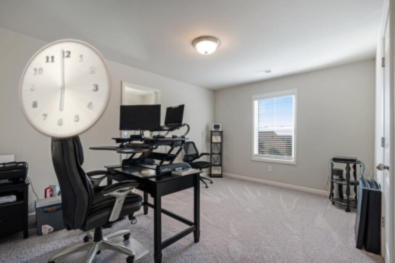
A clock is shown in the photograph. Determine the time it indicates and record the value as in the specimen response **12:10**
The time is **5:59**
